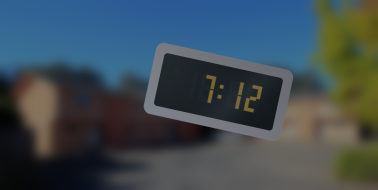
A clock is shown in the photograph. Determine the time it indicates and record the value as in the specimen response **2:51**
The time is **7:12**
